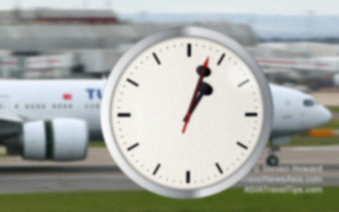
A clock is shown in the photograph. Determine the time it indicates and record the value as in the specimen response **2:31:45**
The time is **1:03:03**
